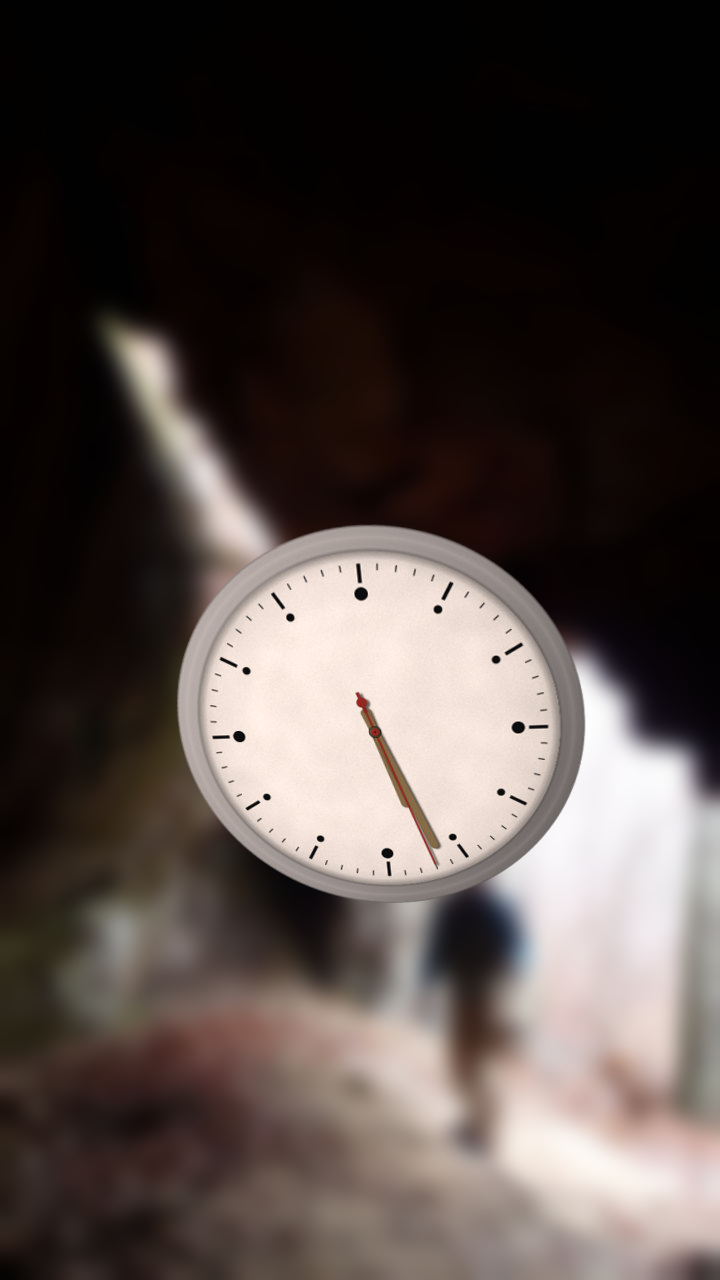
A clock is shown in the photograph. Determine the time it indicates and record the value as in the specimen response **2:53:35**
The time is **5:26:27**
